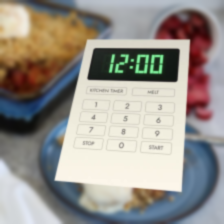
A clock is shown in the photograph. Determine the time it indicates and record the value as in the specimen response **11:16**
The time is **12:00**
